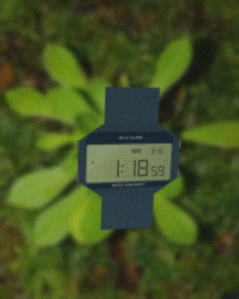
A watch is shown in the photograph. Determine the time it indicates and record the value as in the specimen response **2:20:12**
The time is **1:18:59**
